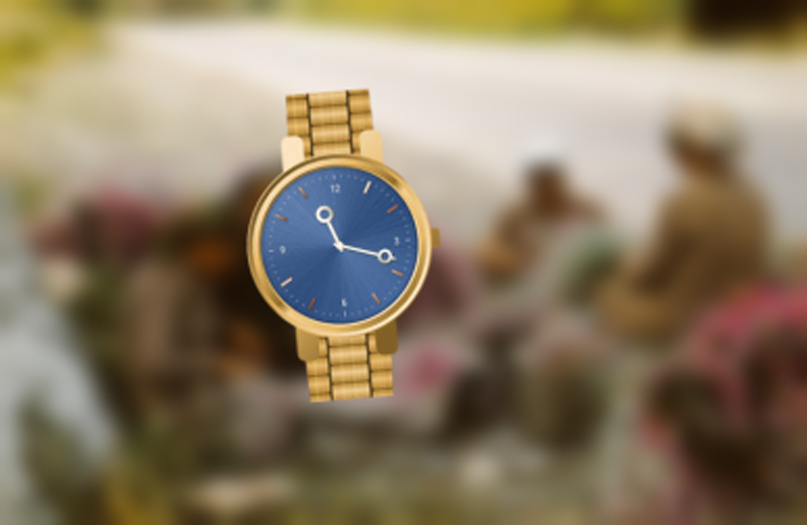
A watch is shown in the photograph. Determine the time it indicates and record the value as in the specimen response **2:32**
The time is **11:18**
